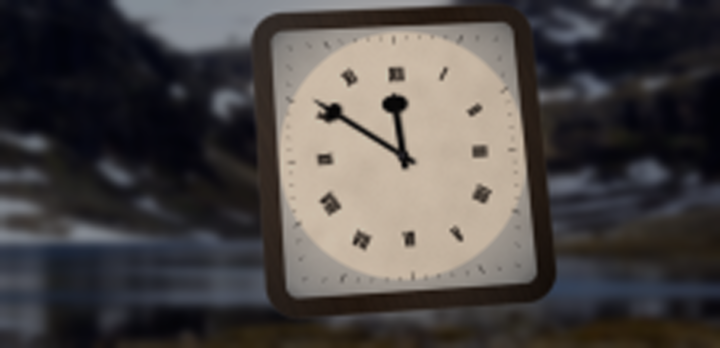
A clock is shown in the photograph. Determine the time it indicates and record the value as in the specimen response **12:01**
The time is **11:51**
